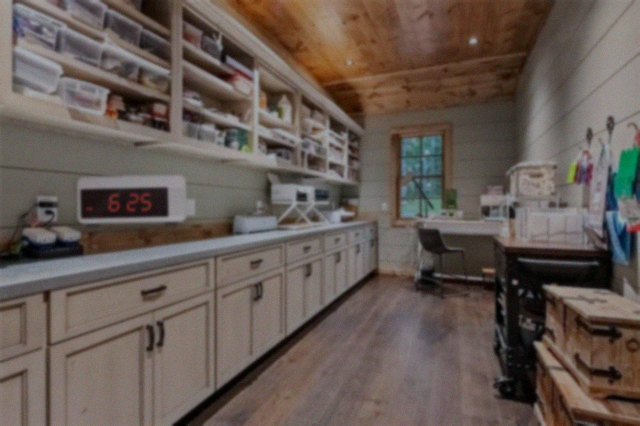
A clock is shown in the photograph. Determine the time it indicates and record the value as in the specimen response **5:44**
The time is **6:25**
